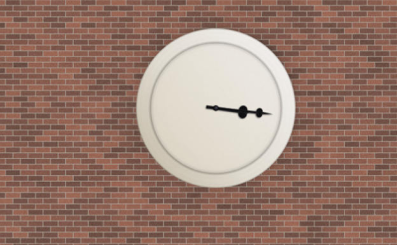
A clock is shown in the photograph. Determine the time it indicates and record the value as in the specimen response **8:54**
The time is **3:16**
